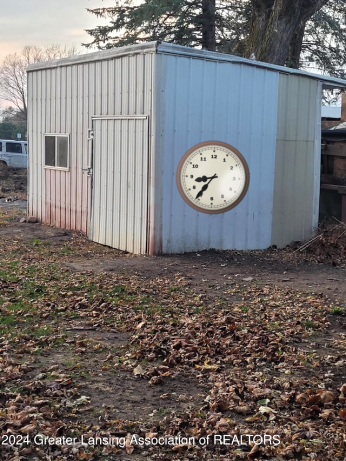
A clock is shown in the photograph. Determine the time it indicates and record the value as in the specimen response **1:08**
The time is **8:36**
